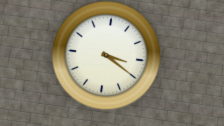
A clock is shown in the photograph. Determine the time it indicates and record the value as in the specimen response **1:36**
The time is **3:20**
